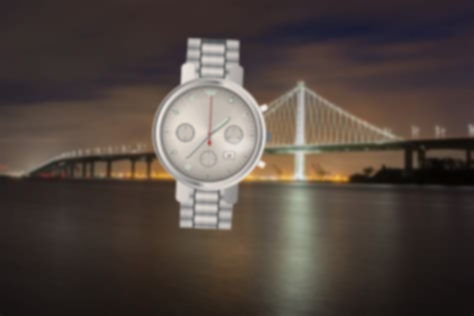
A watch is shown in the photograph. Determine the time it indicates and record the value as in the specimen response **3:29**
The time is **1:37**
